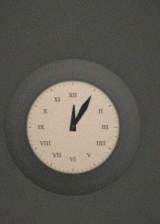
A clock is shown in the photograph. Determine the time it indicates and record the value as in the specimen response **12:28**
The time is **12:05**
